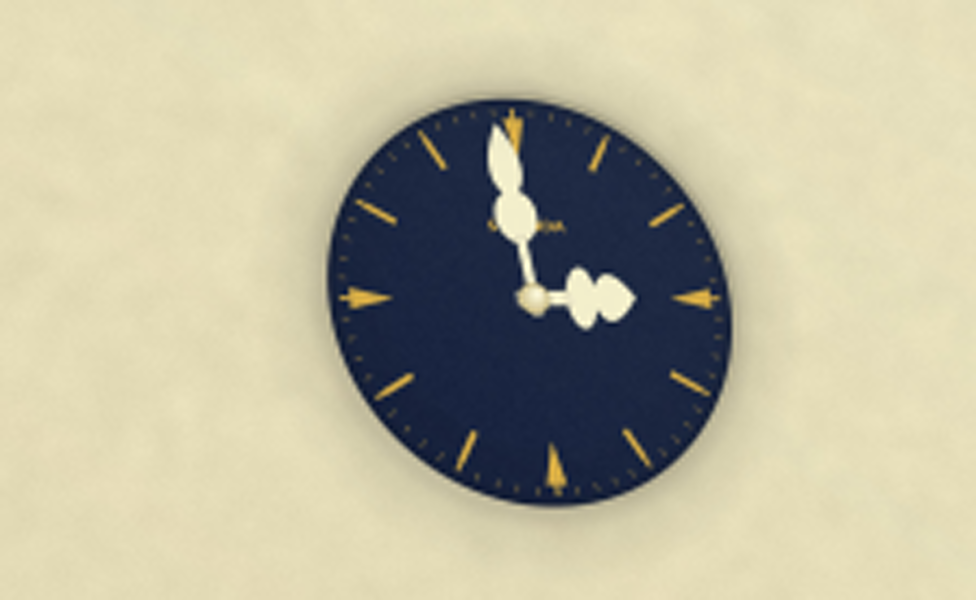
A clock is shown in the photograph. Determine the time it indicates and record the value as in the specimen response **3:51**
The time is **2:59**
